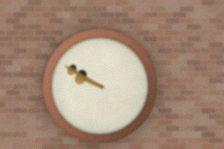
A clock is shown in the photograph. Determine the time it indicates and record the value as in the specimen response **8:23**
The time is **9:50**
